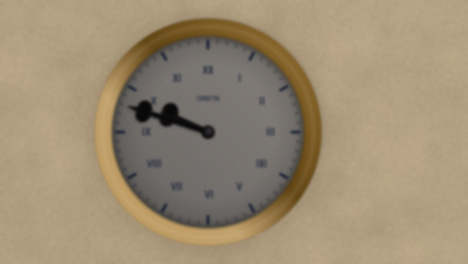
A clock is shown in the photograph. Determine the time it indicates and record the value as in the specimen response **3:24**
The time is **9:48**
